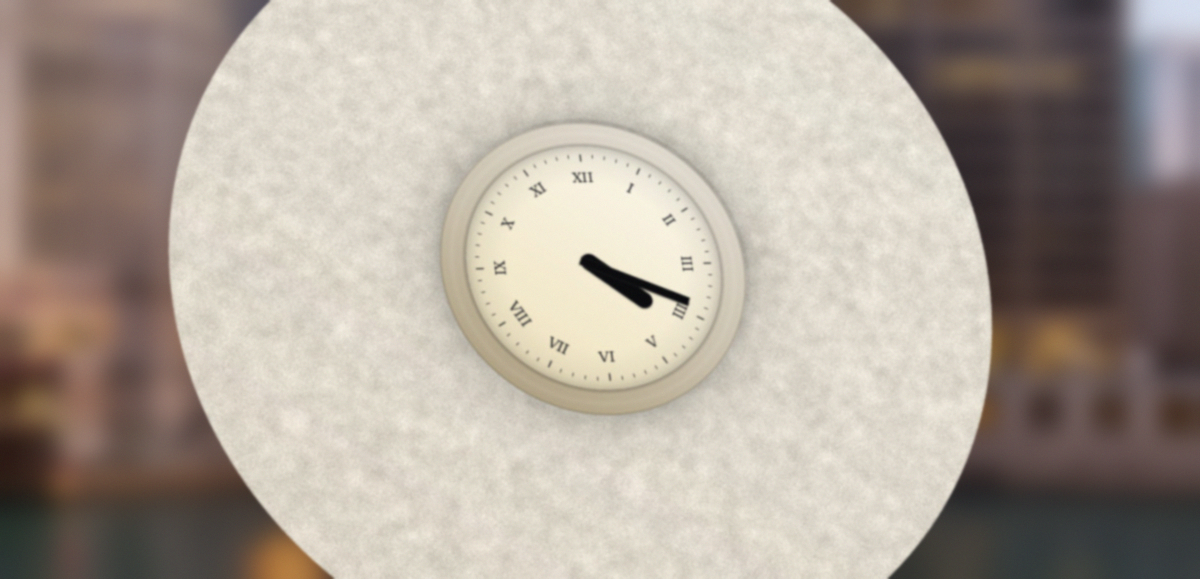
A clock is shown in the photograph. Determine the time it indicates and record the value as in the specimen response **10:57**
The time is **4:19**
